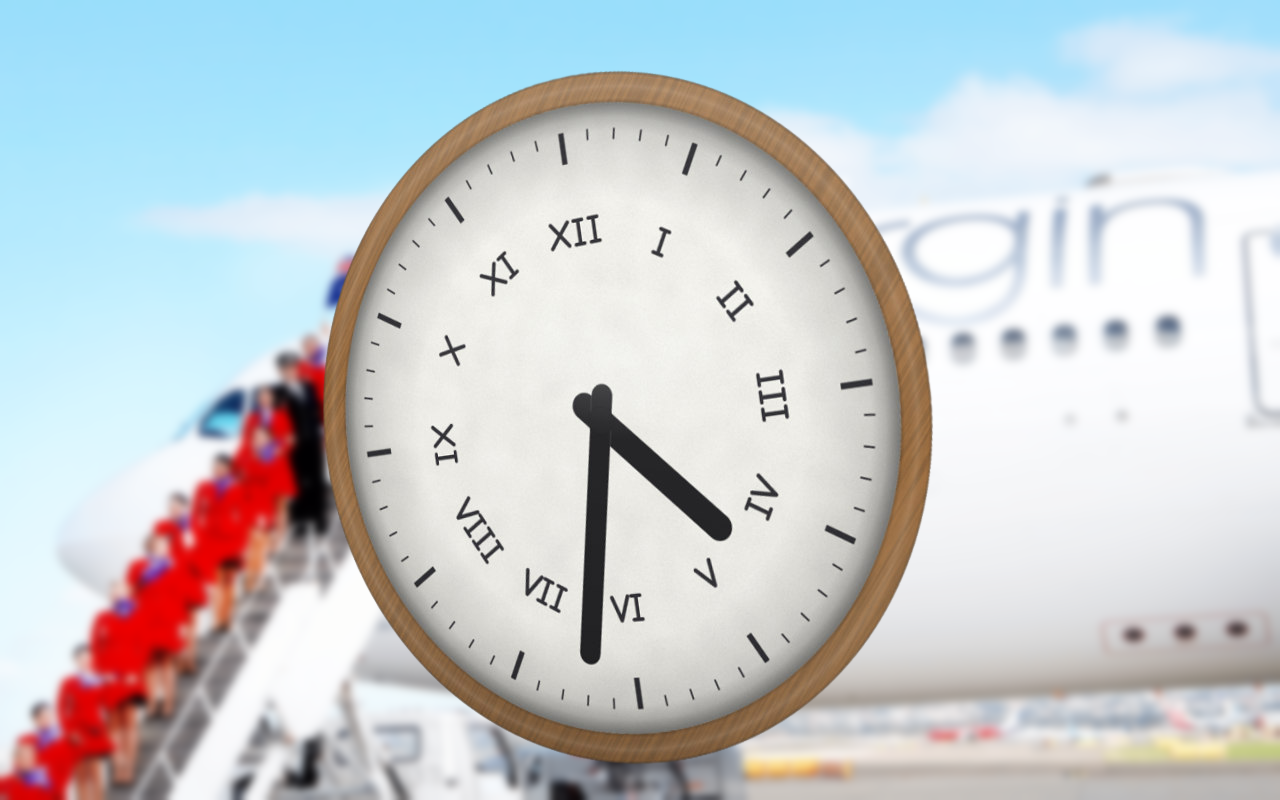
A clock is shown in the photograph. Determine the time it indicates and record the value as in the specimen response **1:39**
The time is **4:32**
